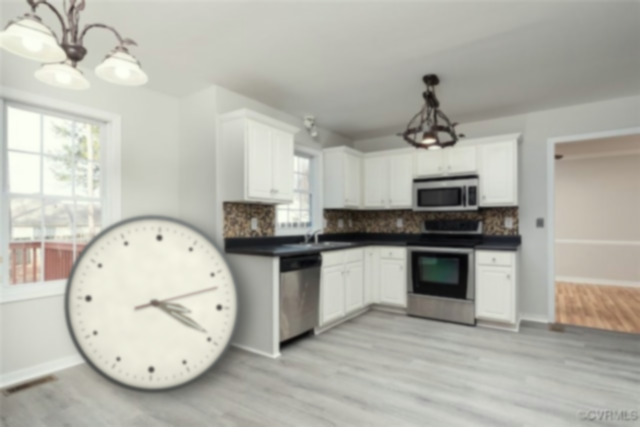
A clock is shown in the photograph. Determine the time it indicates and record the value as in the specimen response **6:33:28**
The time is **3:19:12**
